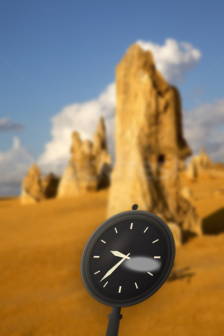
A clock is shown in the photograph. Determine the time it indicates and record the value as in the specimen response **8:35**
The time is **9:37**
